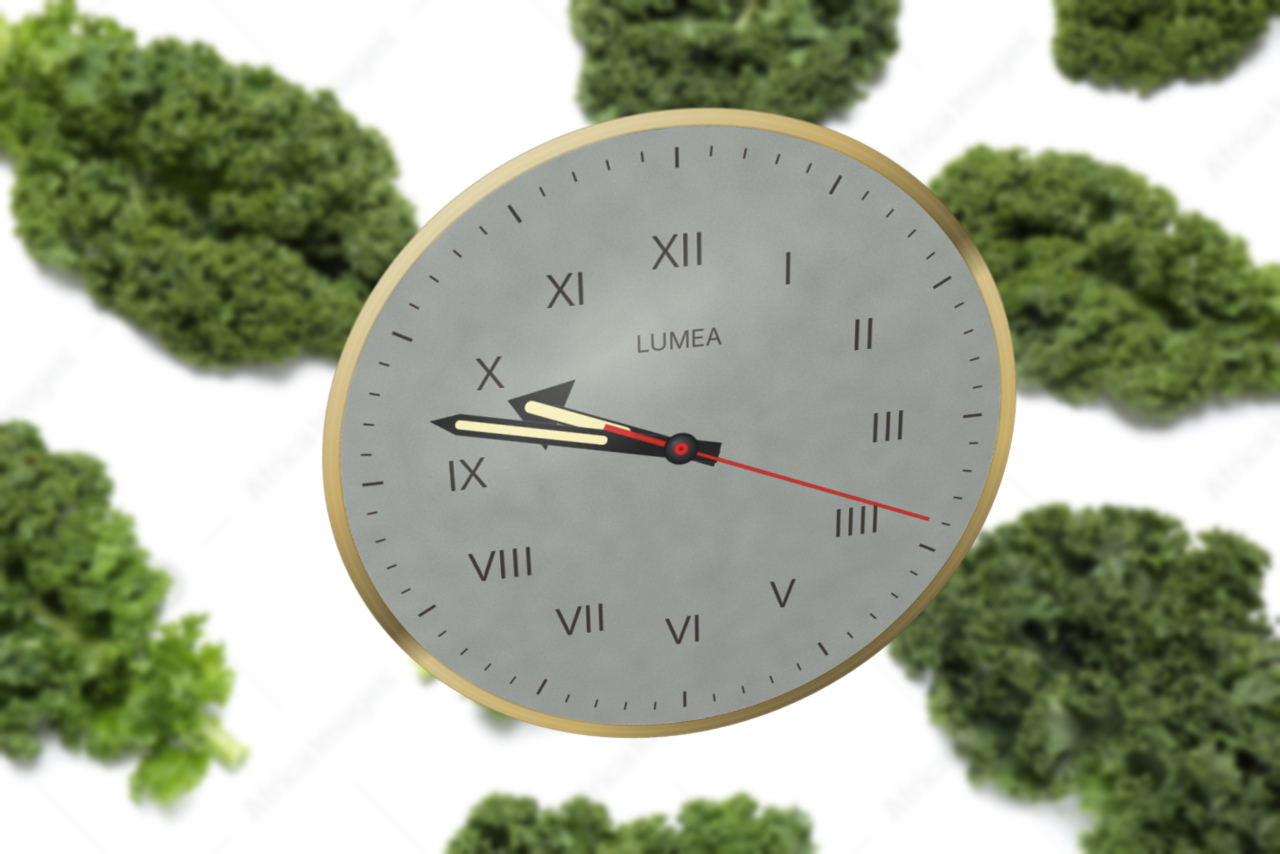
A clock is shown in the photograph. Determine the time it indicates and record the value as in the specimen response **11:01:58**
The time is **9:47:19**
